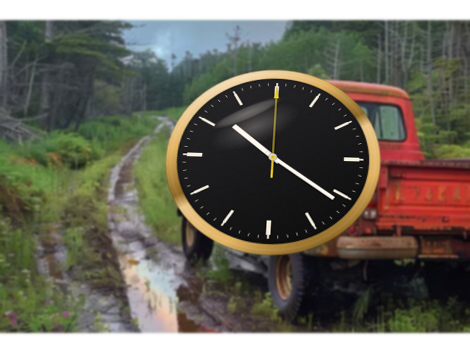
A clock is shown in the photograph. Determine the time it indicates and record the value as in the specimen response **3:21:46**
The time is **10:21:00**
